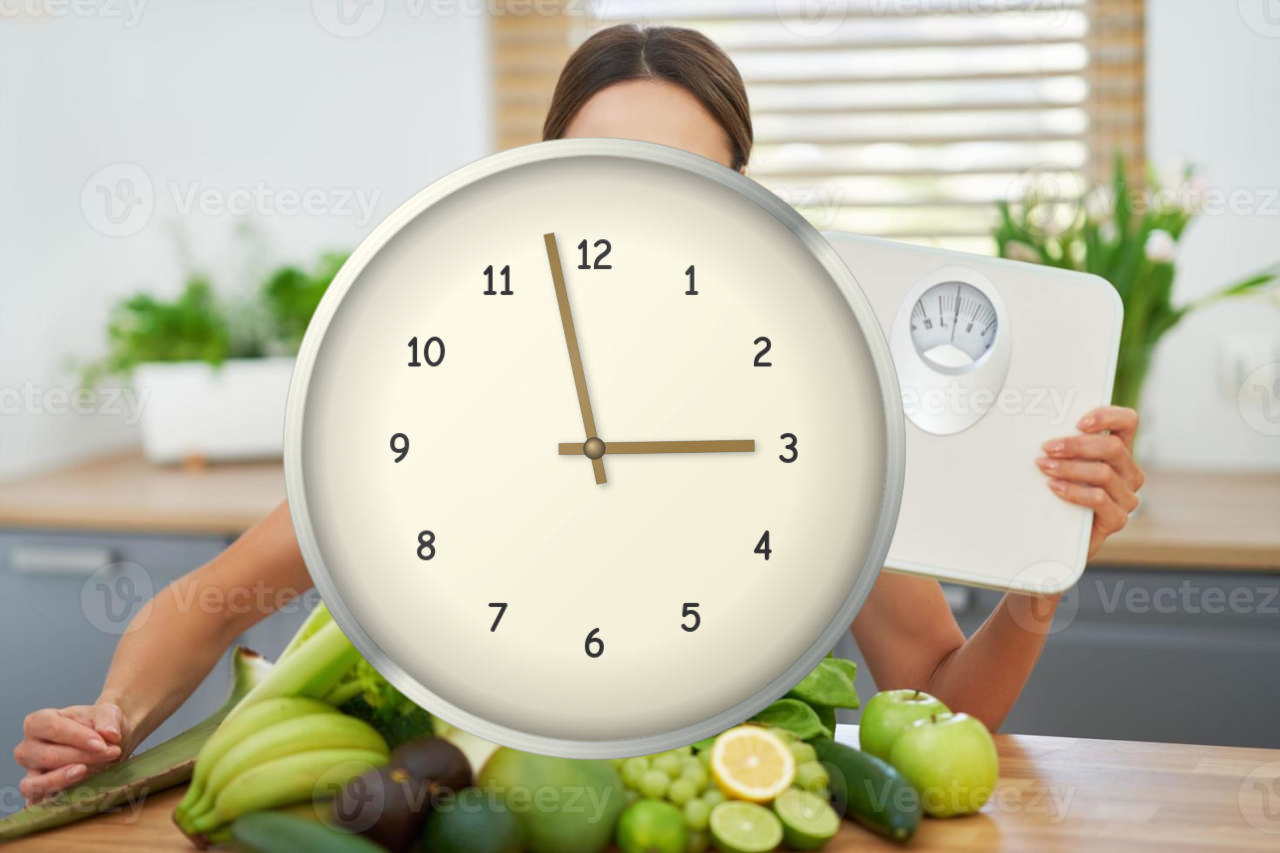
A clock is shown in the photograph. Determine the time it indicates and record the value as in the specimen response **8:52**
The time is **2:58**
